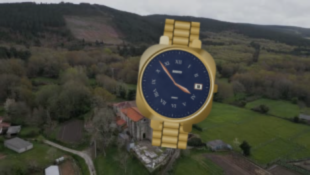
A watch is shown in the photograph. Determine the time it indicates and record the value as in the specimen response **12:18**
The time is **3:53**
